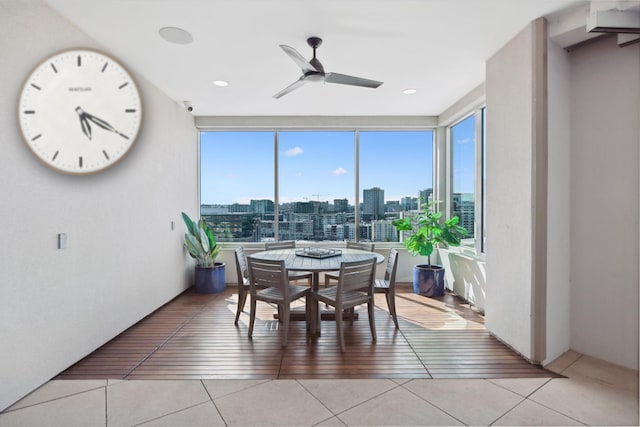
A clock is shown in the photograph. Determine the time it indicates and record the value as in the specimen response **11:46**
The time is **5:20**
